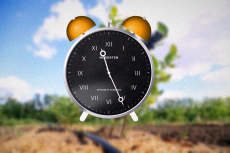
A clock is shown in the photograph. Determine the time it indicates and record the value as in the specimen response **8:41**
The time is **11:26**
